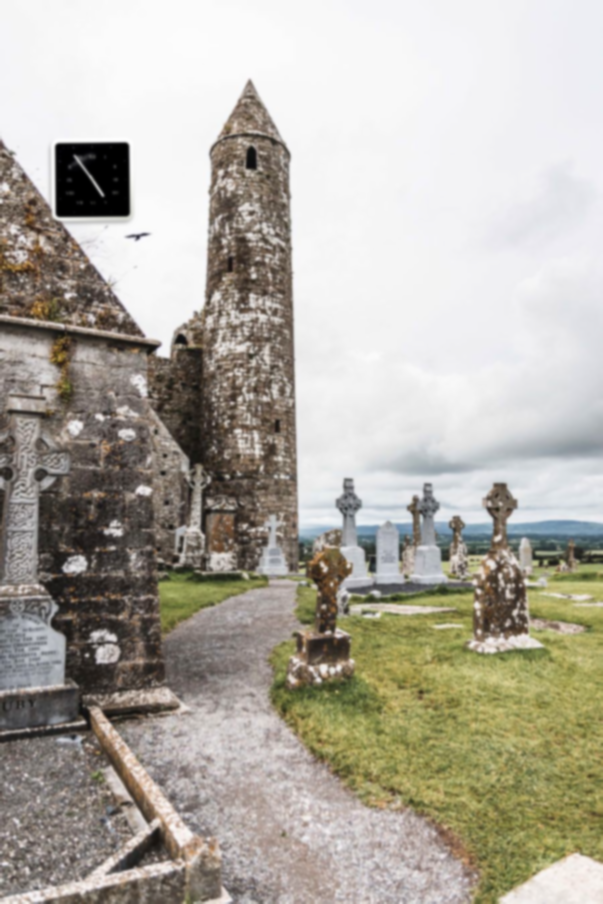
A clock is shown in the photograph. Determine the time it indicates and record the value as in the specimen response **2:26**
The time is **4:54**
